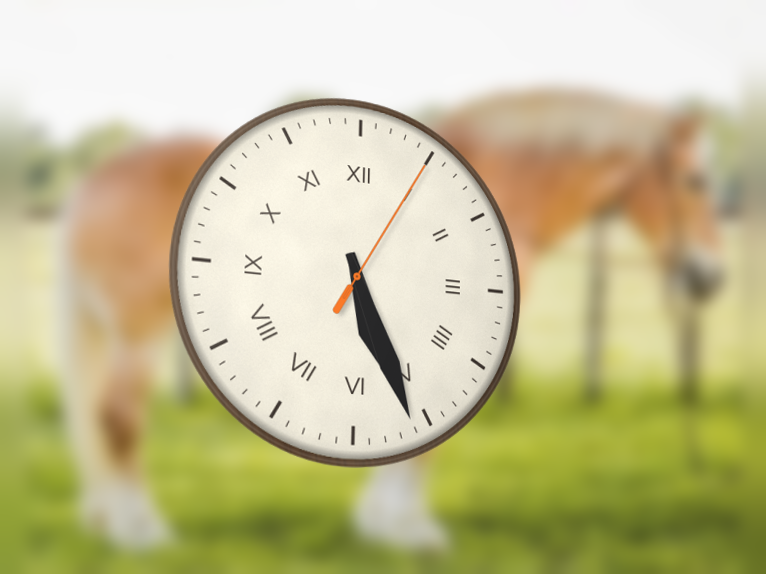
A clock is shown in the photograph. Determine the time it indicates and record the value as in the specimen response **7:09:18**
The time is **5:26:05**
